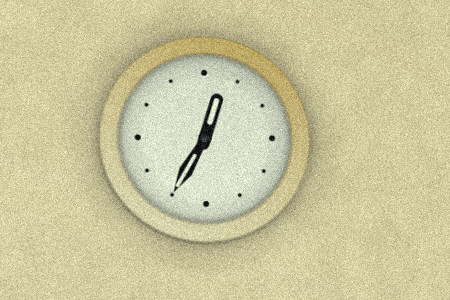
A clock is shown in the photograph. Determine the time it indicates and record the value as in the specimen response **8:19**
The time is **12:35**
